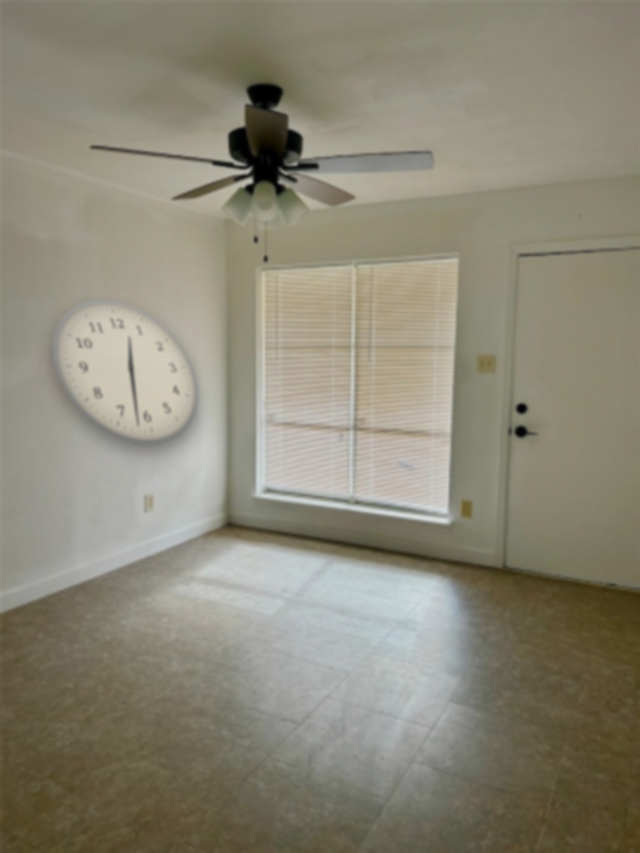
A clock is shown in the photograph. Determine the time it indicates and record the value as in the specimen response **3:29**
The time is **12:32**
